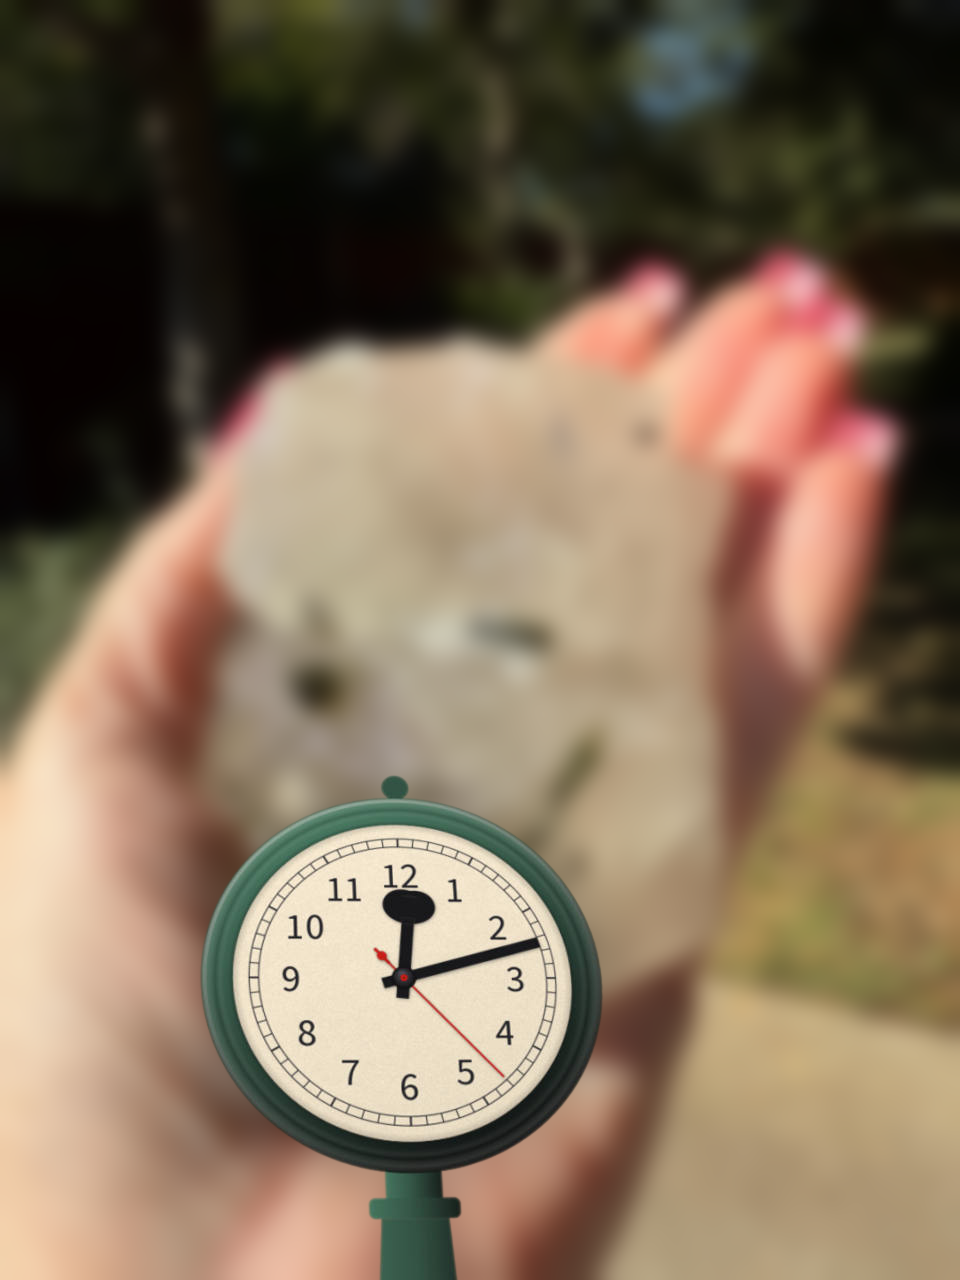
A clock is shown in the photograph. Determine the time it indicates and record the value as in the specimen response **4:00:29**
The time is **12:12:23**
